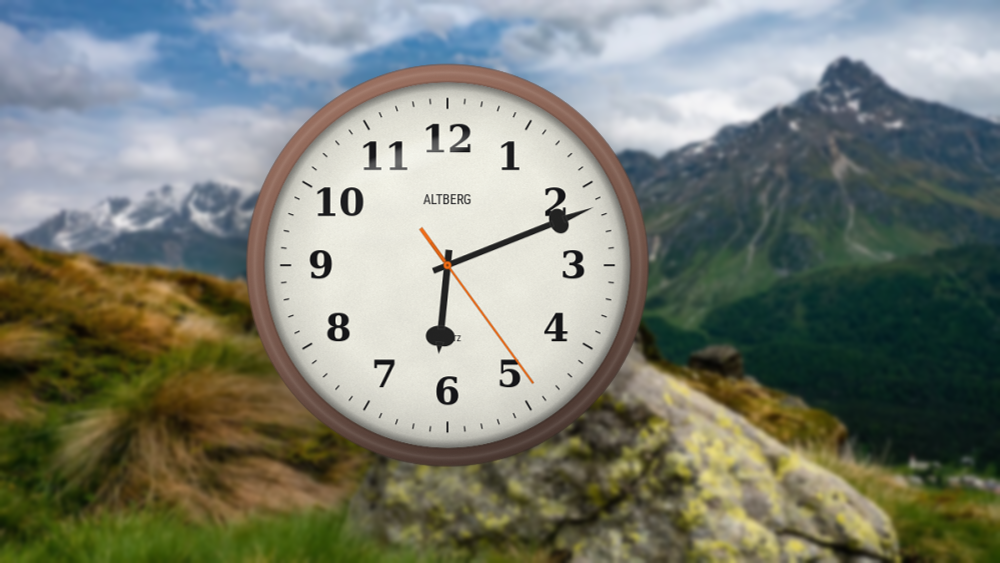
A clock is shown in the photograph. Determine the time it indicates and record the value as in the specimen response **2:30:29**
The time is **6:11:24**
